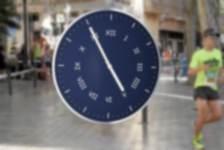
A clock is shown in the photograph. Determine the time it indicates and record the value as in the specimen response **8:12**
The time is **4:55**
